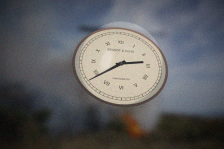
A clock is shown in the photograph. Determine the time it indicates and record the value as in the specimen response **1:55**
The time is **2:39**
